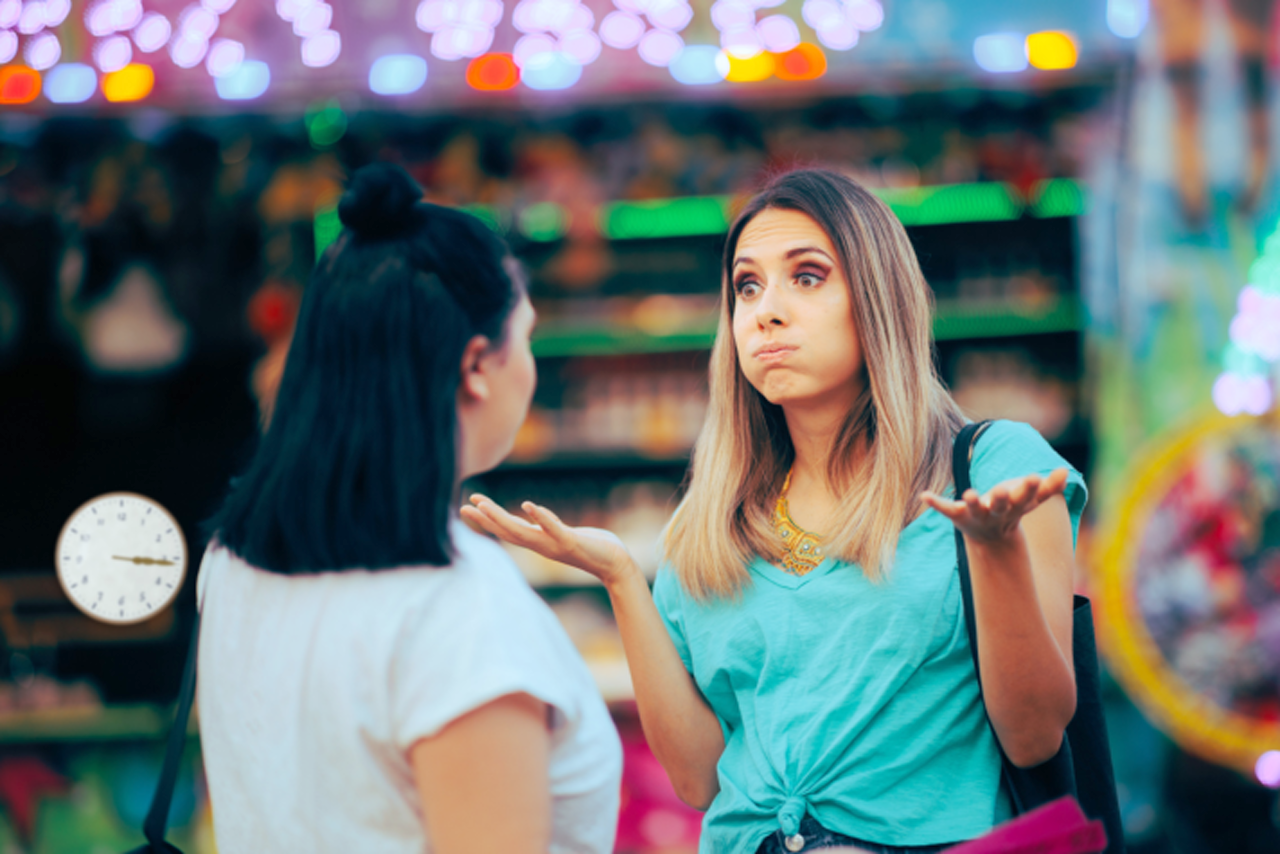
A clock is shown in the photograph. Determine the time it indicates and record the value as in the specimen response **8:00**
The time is **3:16**
